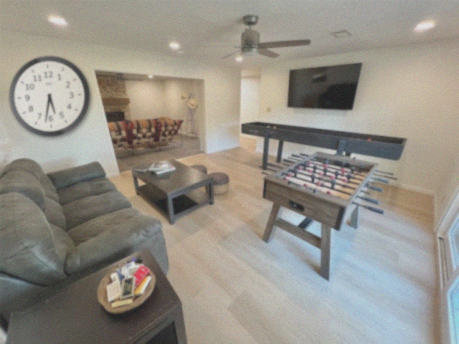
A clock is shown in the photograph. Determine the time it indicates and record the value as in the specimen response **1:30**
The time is **5:32**
